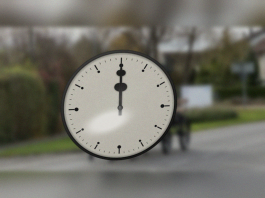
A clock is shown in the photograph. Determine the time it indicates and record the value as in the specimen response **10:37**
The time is **12:00**
